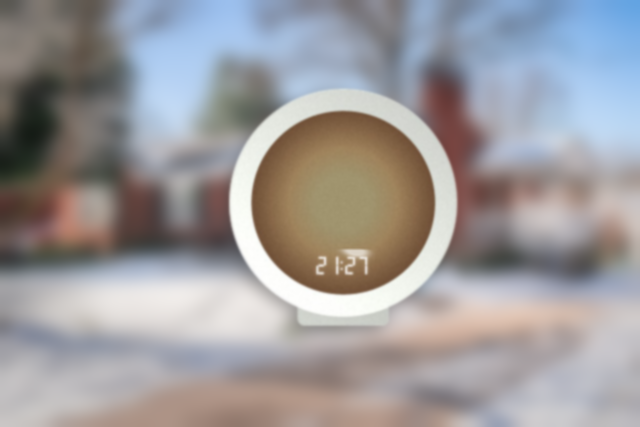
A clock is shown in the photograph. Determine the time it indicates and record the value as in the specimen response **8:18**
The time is **21:27**
